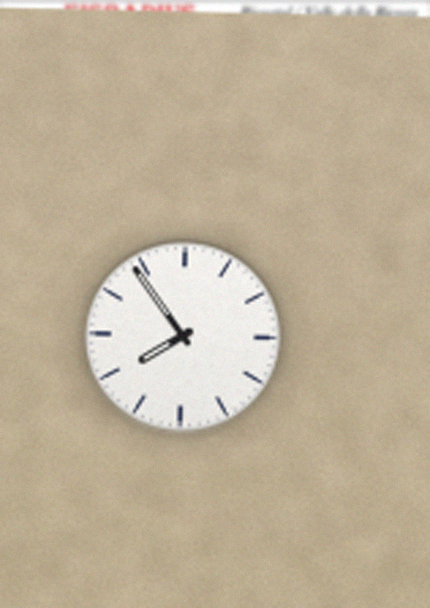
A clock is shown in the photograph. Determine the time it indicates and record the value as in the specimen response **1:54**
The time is **7:54**
